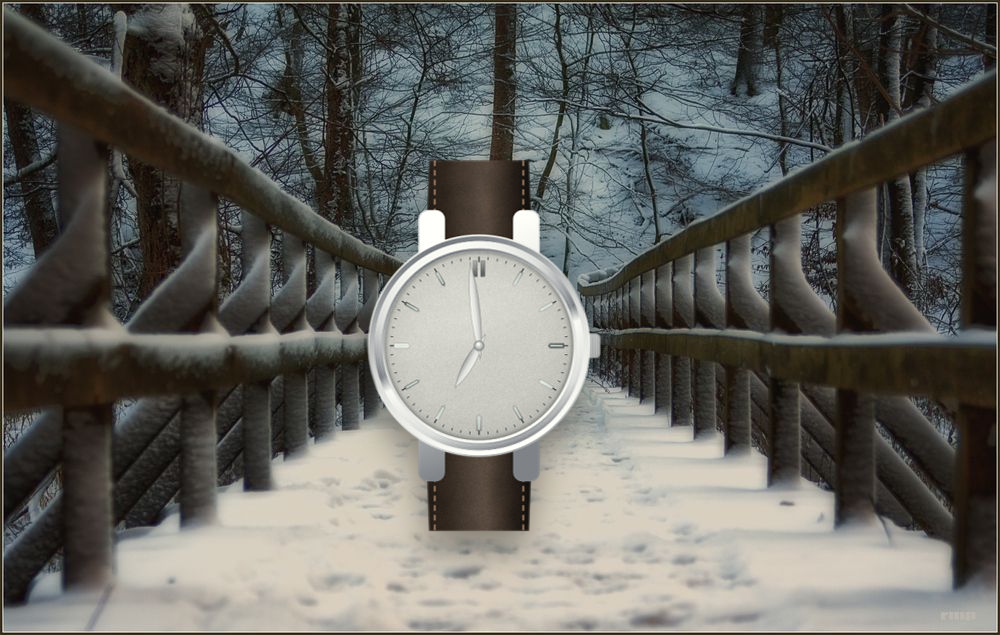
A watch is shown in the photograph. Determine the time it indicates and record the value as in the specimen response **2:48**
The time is **6:59**
